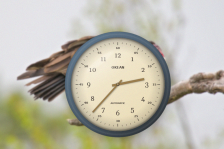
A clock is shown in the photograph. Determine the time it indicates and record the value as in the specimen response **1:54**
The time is **2:37**
